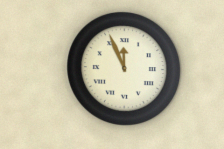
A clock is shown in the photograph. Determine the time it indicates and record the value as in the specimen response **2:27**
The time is **11:56**
